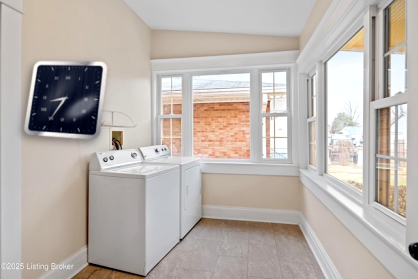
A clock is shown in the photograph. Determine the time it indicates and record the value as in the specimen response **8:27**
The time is **8:35**
